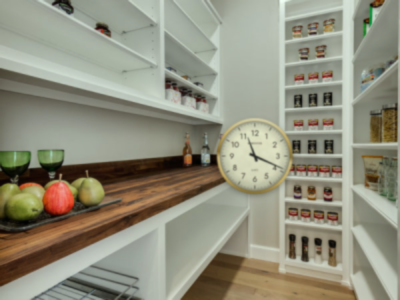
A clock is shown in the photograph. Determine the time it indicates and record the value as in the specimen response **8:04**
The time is **11:19**
